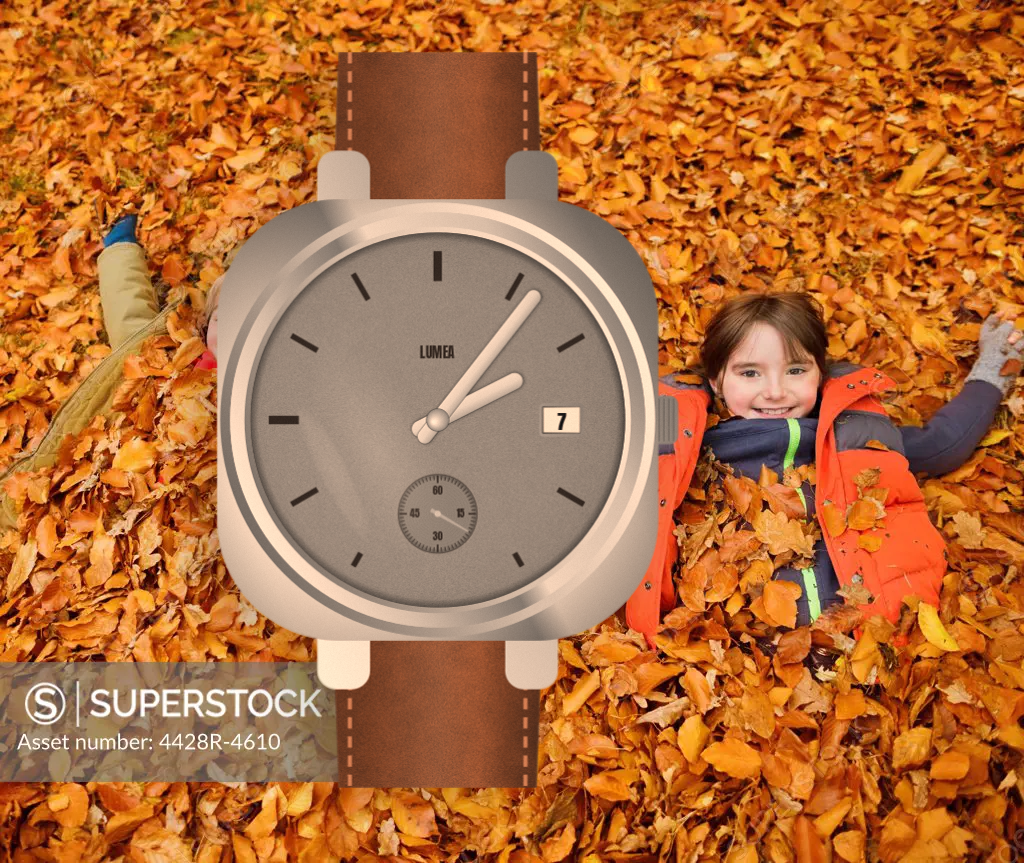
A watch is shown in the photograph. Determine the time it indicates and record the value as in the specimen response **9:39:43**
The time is **2:06:20**
